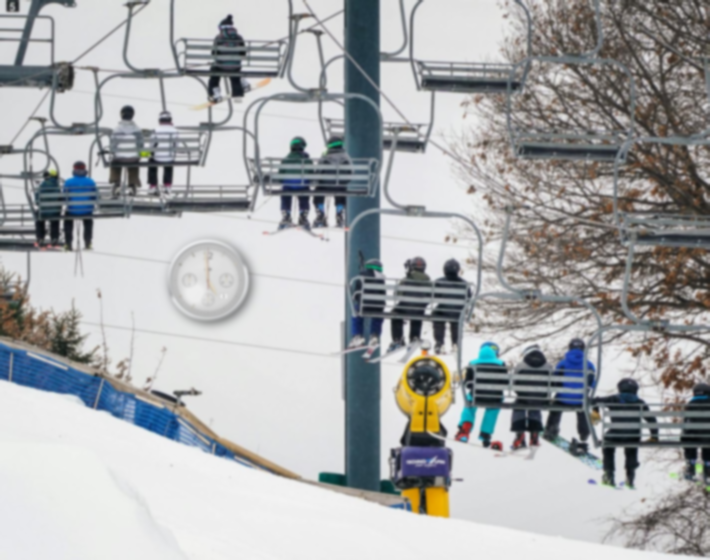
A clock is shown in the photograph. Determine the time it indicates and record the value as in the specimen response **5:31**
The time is **4:59**
